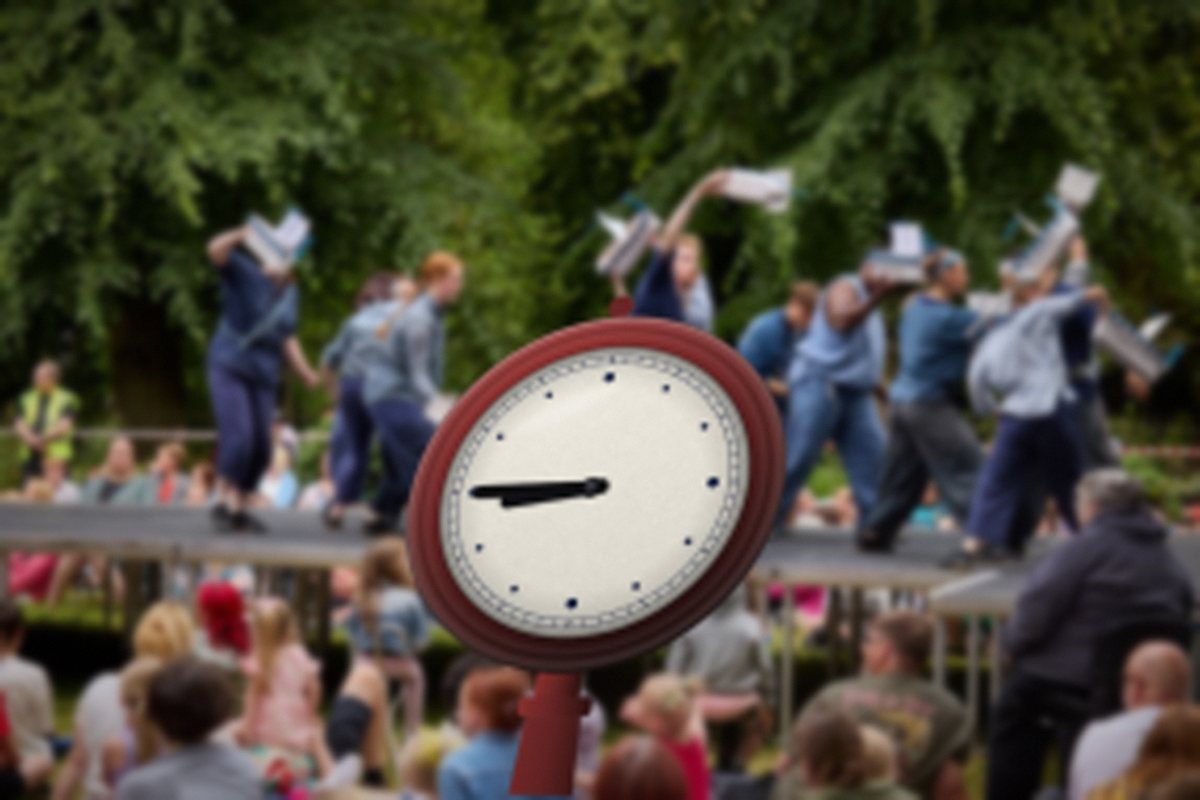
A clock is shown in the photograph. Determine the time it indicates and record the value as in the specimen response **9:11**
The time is **8:45**
